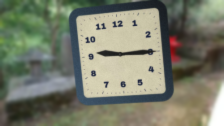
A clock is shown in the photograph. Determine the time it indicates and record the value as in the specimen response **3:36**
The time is **9:15**
